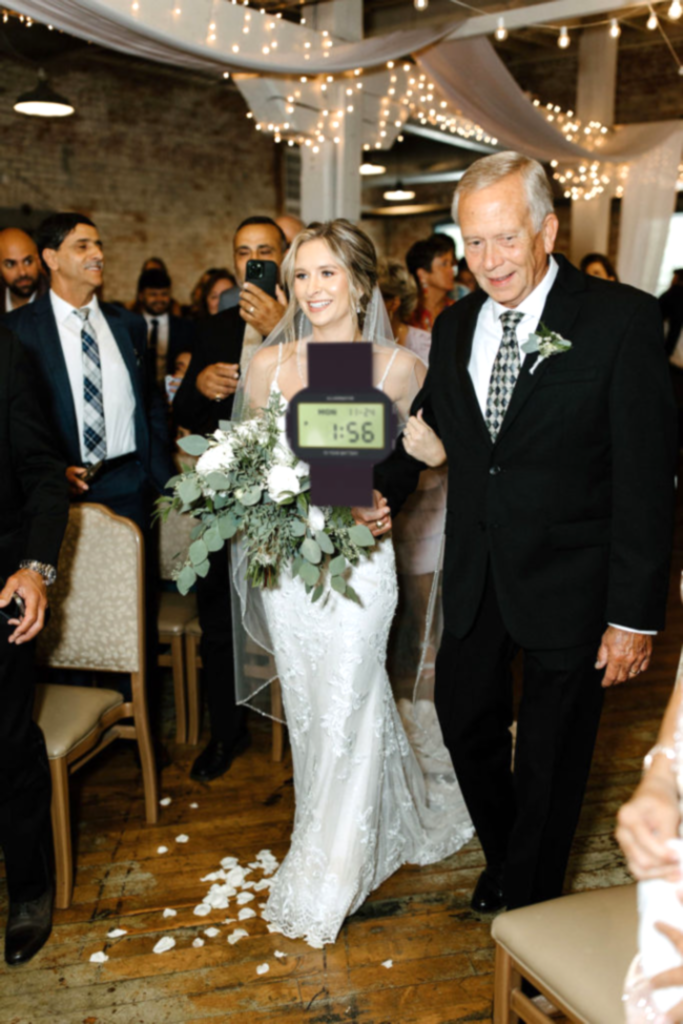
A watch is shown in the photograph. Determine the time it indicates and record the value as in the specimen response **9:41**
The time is **1:56**
